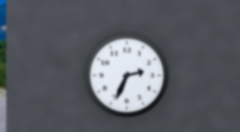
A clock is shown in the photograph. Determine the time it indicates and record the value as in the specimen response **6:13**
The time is **2:34**
